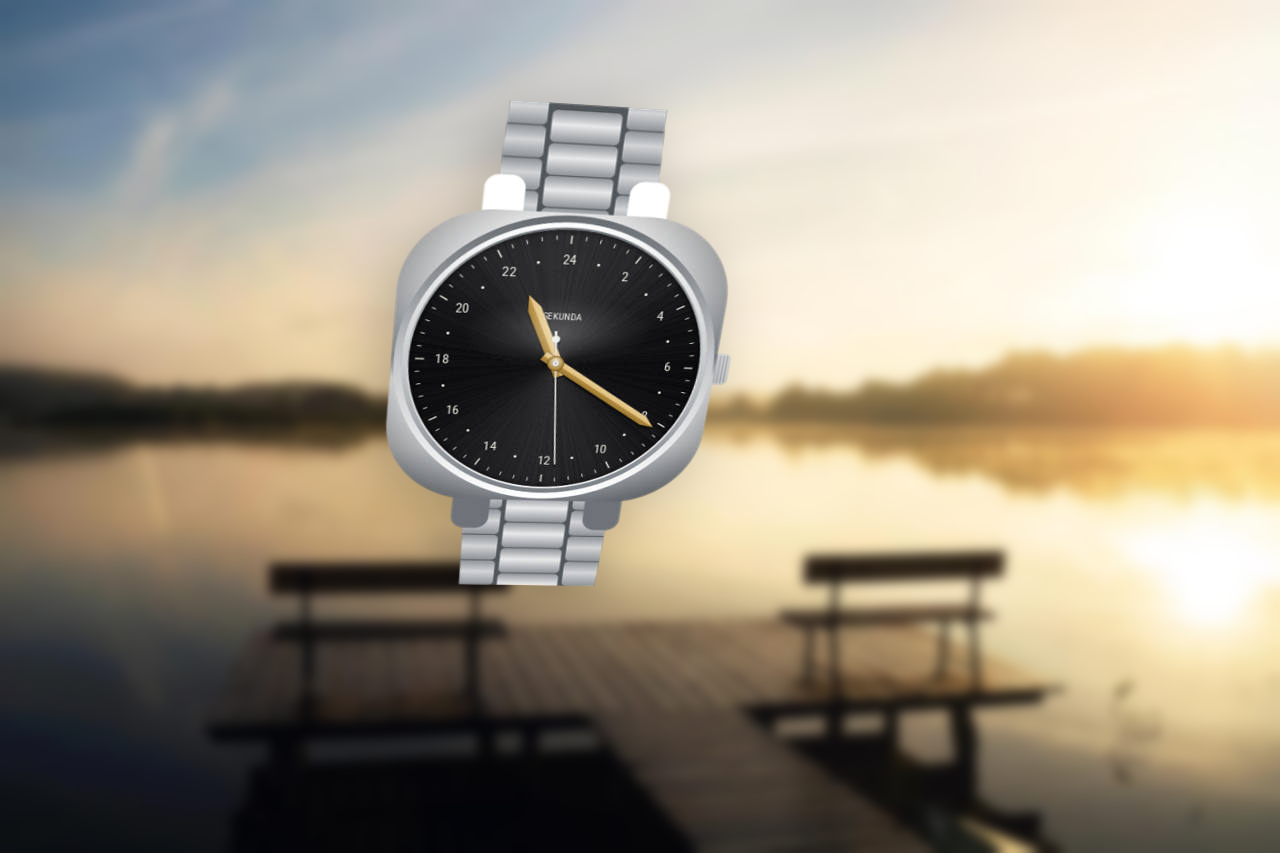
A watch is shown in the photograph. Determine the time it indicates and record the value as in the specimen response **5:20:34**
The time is **22:20:29**
